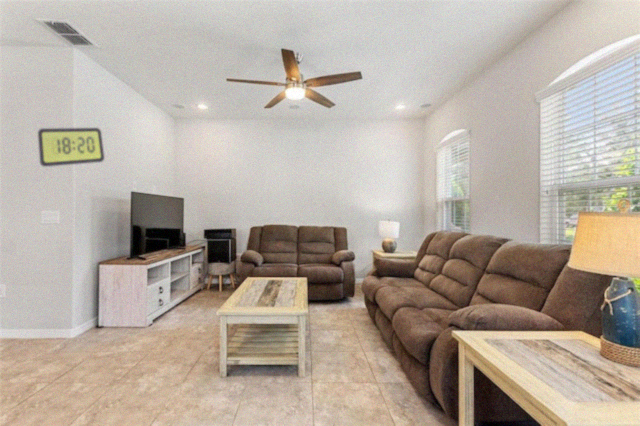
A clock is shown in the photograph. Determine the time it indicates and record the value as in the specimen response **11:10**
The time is **18:20**
